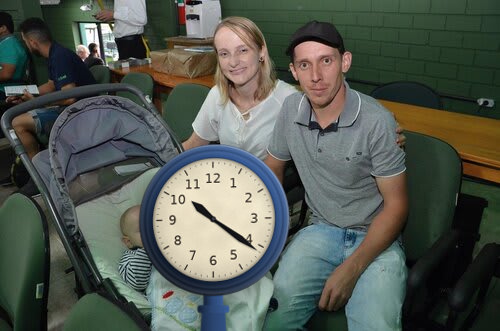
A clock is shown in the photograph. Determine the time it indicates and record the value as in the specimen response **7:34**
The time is **10:21**
